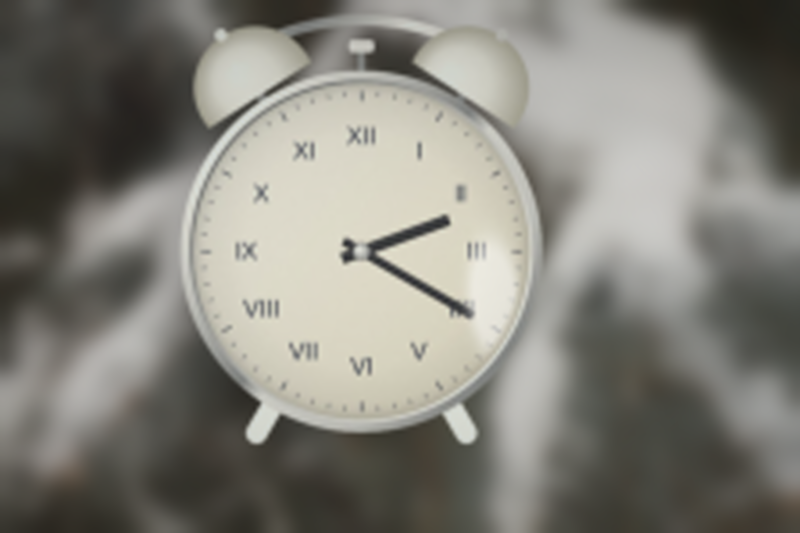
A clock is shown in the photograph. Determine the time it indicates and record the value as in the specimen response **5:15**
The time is **2:20**
